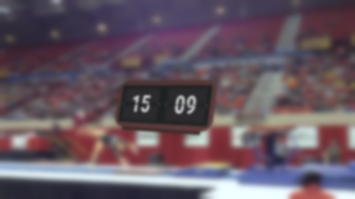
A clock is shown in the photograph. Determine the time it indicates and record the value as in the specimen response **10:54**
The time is **15:09**
